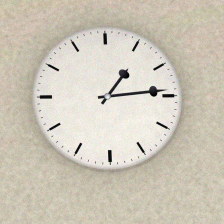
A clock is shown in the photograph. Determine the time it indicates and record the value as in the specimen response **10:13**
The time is **1:14**
